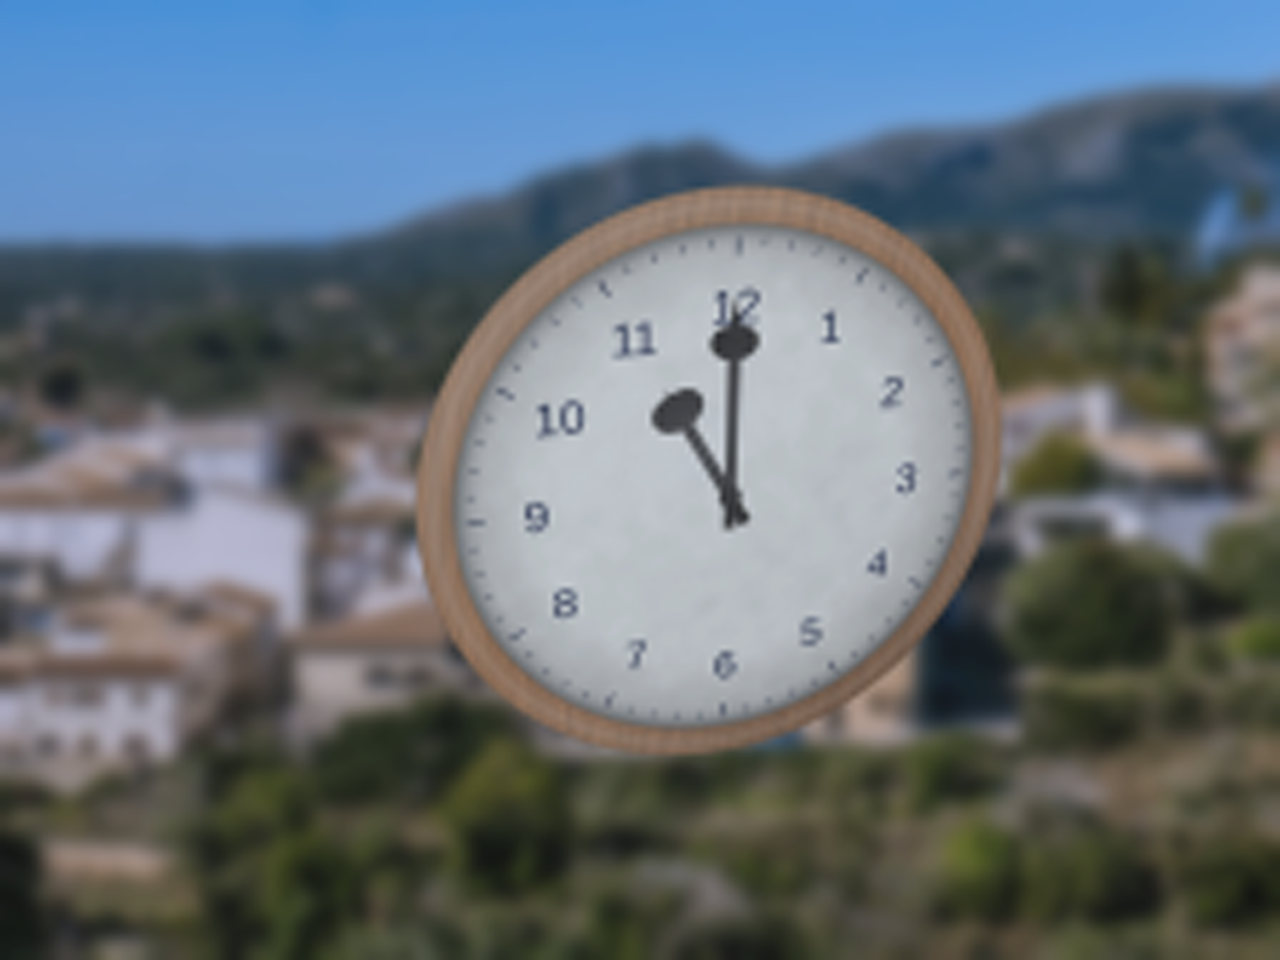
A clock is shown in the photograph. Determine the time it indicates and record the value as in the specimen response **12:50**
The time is **11:00**
